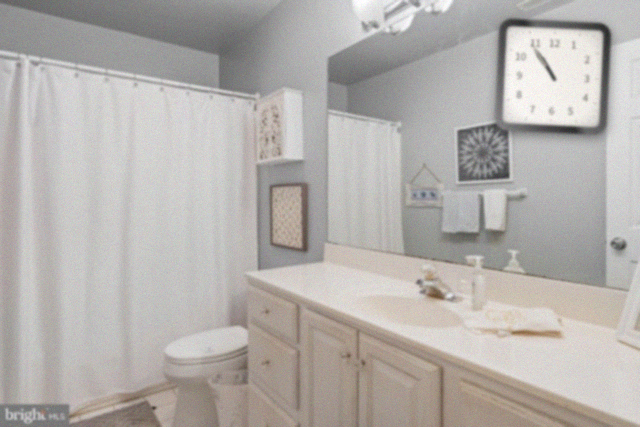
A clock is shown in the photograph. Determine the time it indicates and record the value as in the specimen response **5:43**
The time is **10:54**
